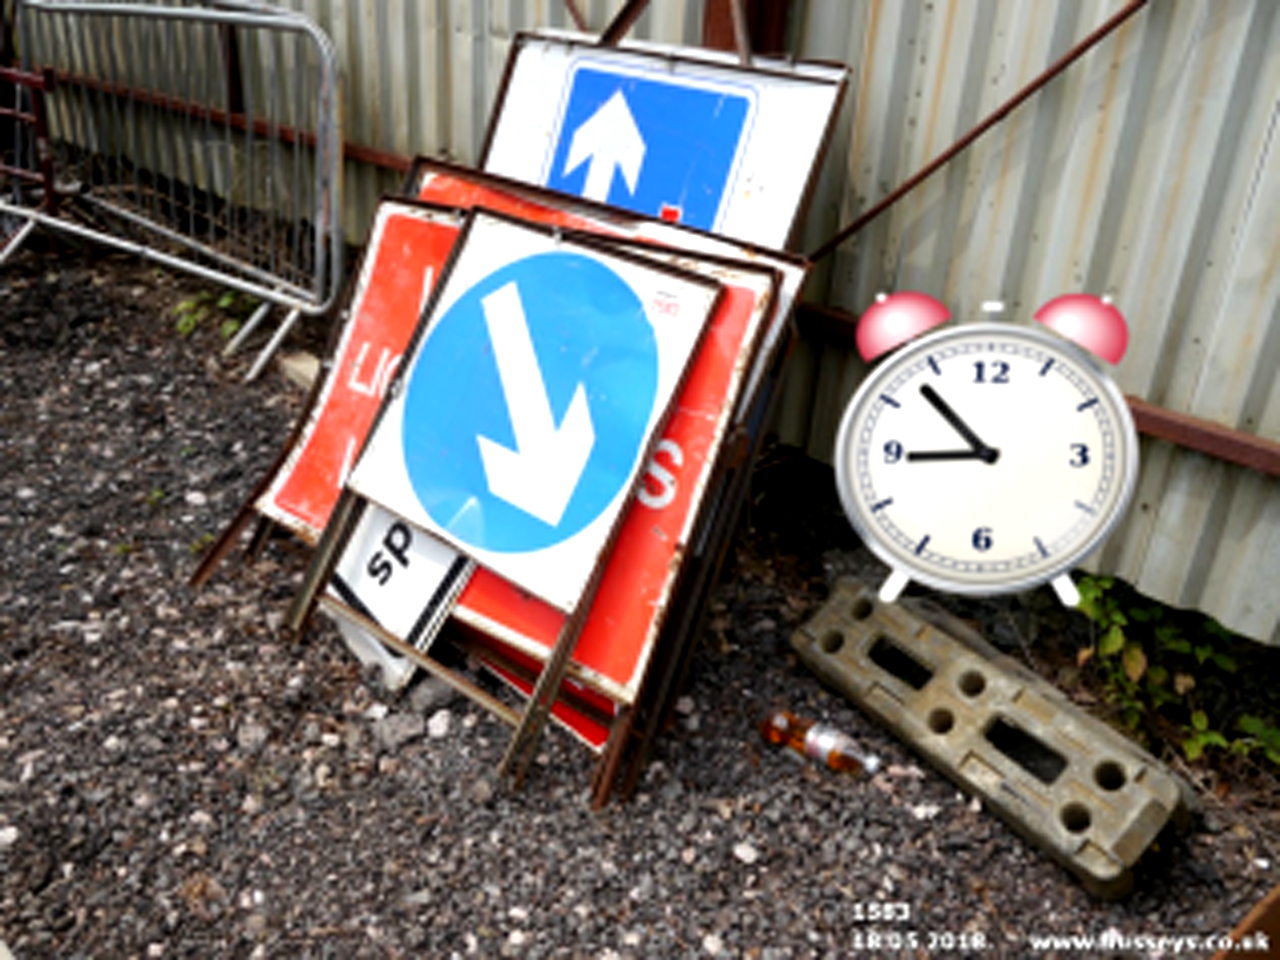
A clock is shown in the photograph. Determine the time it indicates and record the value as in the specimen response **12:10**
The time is **8:53**
